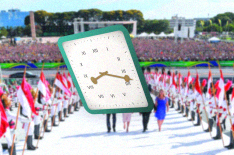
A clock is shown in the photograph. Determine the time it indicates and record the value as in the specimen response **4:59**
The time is **8:18**
